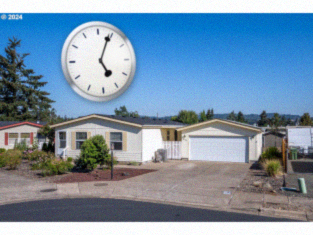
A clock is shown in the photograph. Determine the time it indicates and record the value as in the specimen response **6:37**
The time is **5:04**
